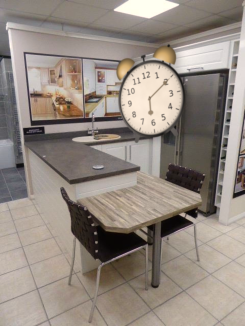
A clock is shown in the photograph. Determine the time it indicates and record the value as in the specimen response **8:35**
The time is **6:10**
